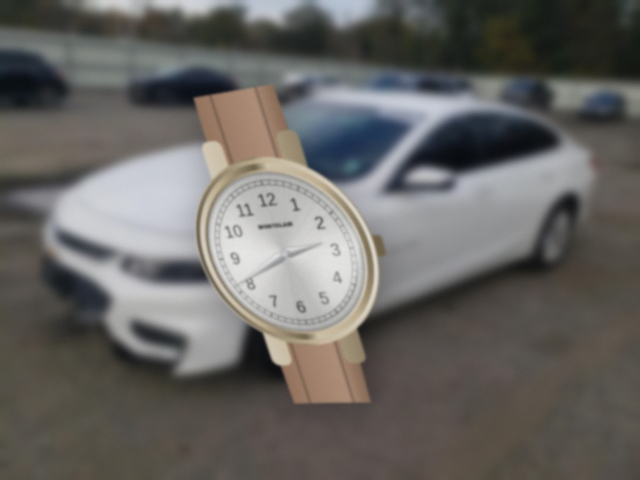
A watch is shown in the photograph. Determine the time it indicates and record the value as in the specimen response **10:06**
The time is **2:41**
